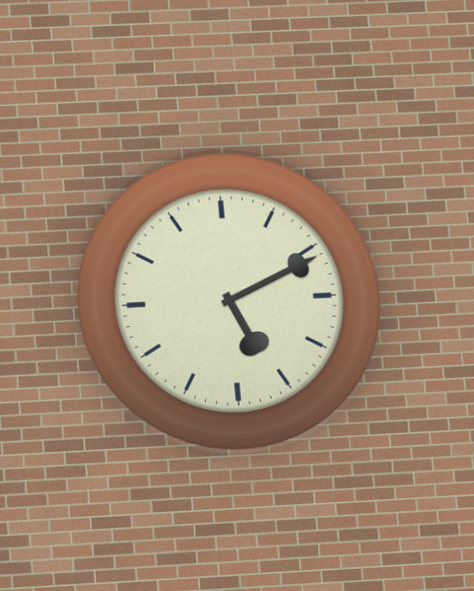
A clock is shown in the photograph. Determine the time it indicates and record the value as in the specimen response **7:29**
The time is **5:11**
